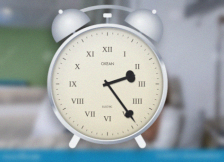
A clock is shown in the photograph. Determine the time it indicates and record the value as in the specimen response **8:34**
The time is **2:24**
